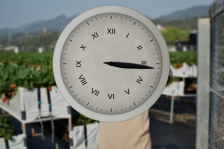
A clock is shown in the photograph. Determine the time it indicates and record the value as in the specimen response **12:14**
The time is **3:16**
